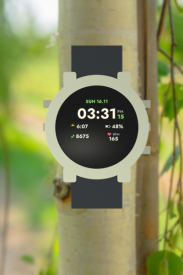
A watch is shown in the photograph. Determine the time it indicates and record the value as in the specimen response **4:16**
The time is **3:31**
